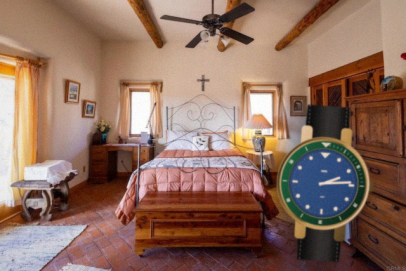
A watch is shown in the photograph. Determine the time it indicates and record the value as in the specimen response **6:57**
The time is **2:14**
